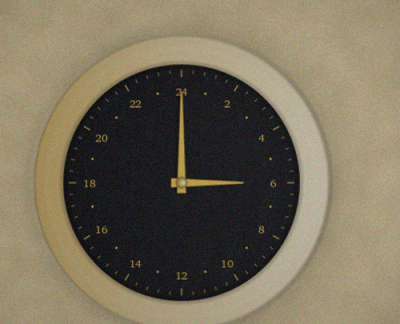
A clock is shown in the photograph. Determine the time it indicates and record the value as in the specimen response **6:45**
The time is **6:00**
